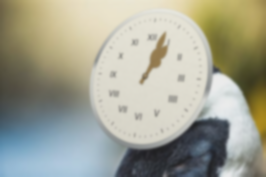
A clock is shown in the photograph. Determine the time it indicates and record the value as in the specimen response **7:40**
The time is **1:03**
